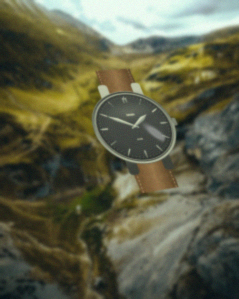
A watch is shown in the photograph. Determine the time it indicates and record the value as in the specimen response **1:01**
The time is **1:50**
